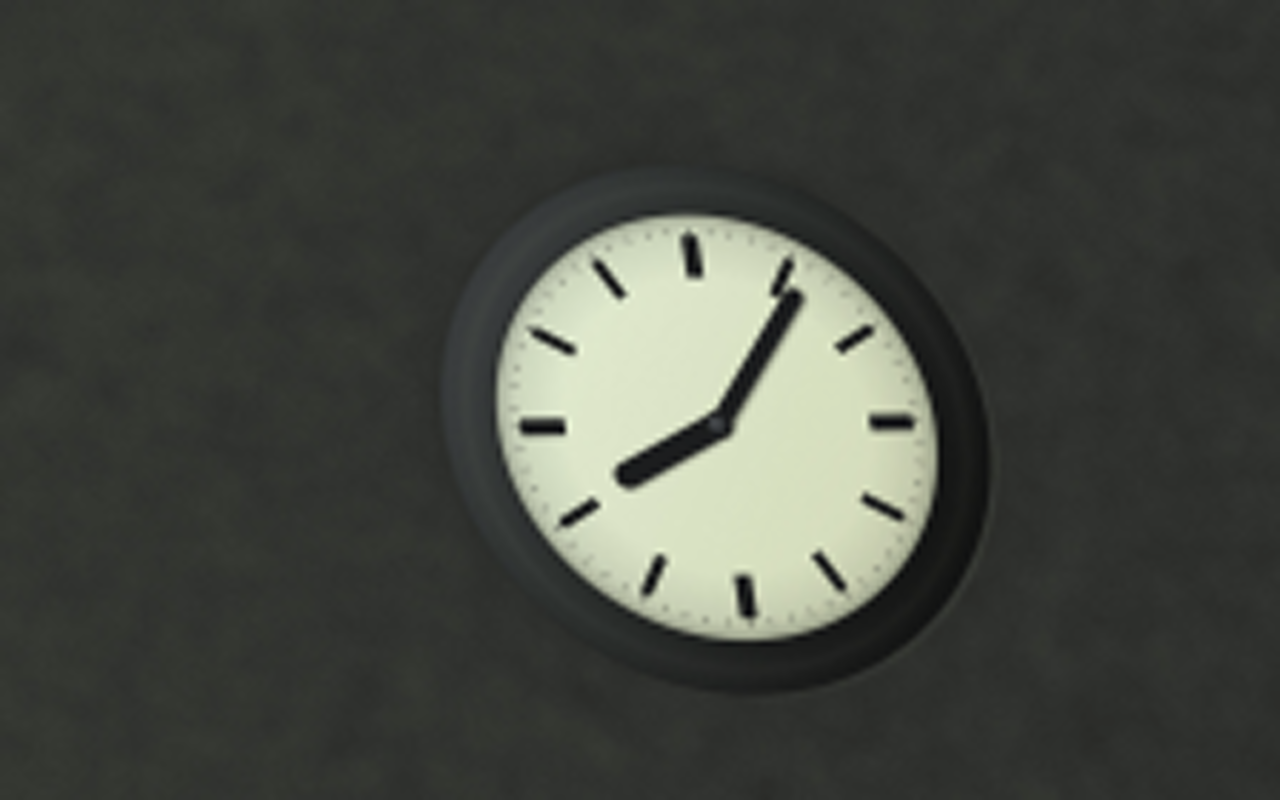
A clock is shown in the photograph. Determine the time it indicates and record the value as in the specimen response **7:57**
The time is **8:06**
